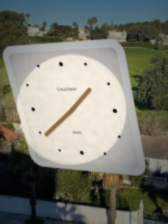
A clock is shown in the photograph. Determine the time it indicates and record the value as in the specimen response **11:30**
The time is **1:39**
